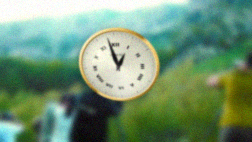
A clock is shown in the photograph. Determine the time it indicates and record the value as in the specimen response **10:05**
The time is **12:58**
